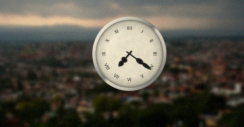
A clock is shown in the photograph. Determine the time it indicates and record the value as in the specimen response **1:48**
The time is **7:21**
